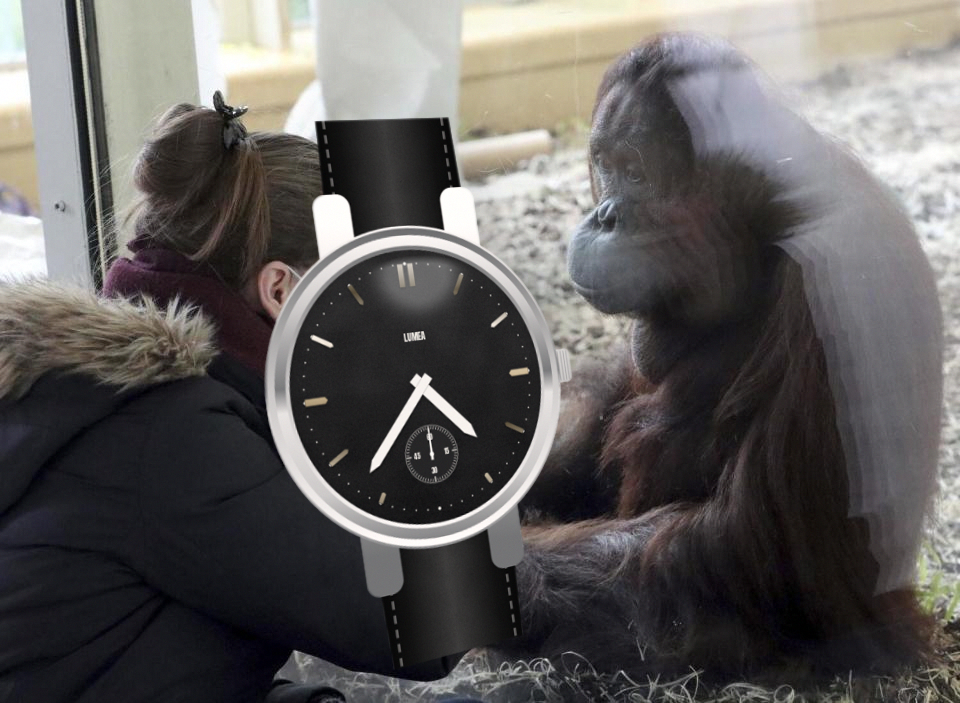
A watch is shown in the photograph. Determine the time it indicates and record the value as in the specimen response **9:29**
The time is **4:37**
